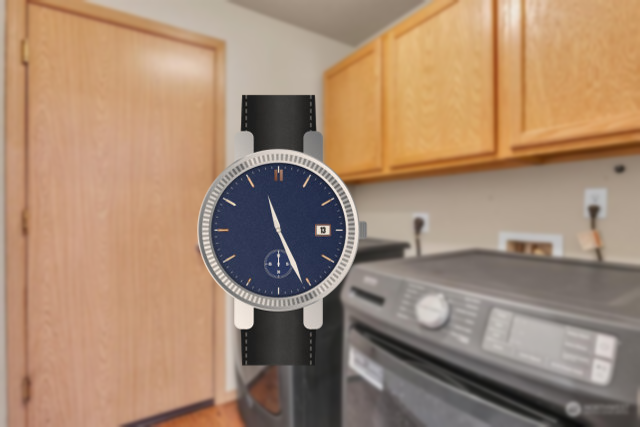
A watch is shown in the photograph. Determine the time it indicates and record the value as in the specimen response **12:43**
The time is **11:26**
